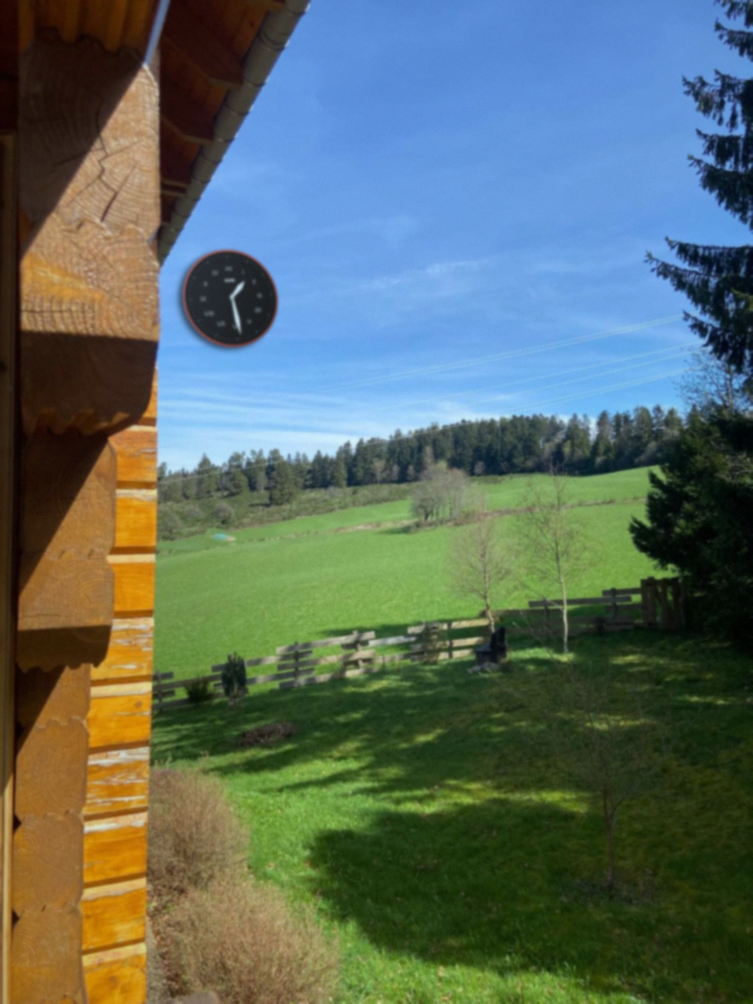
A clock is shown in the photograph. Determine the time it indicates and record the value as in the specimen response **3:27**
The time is **1:29**
